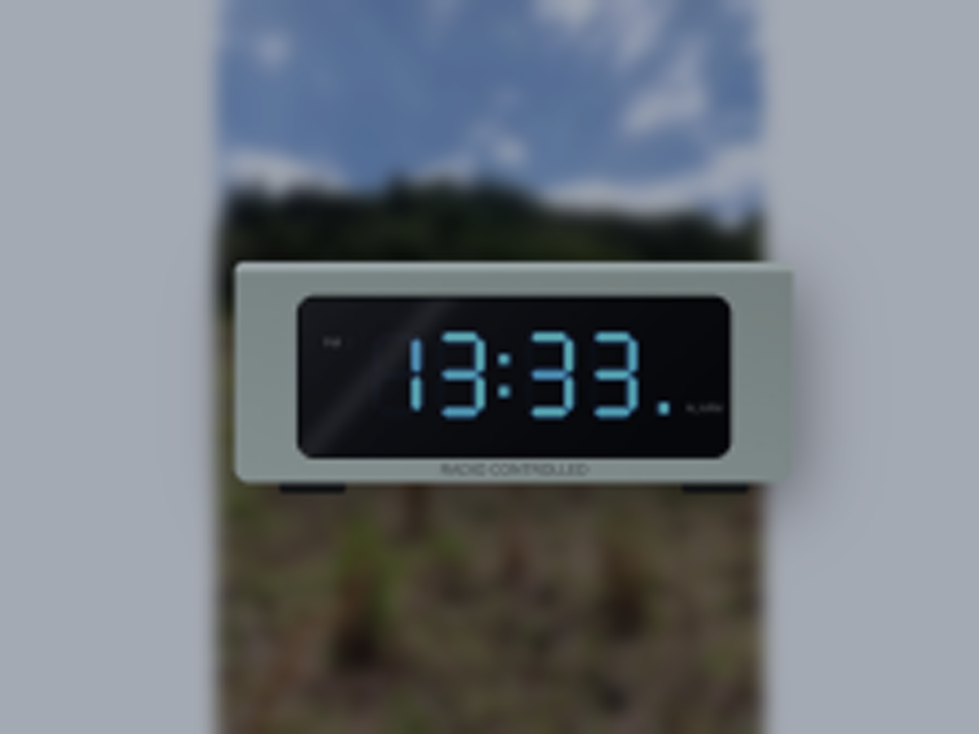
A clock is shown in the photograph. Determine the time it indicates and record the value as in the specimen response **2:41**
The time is **13:33**
